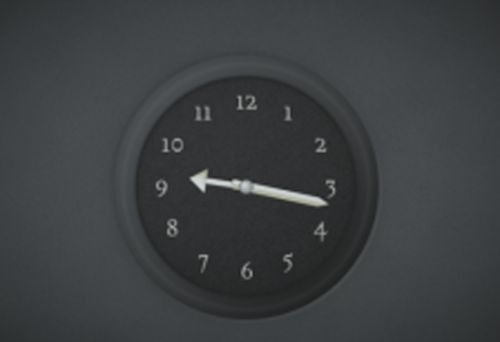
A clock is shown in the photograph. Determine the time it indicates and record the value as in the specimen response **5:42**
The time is **9:17**
